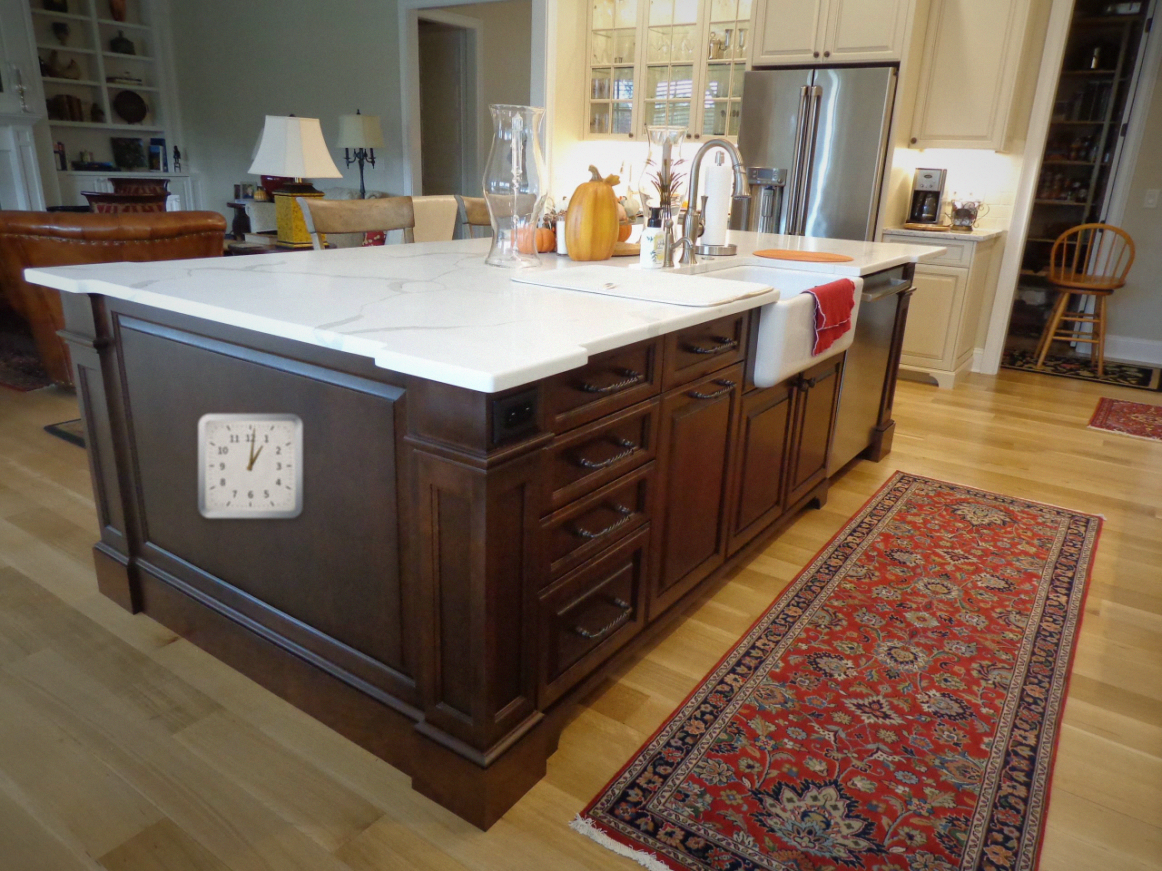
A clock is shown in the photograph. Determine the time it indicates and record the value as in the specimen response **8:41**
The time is **1:01**
